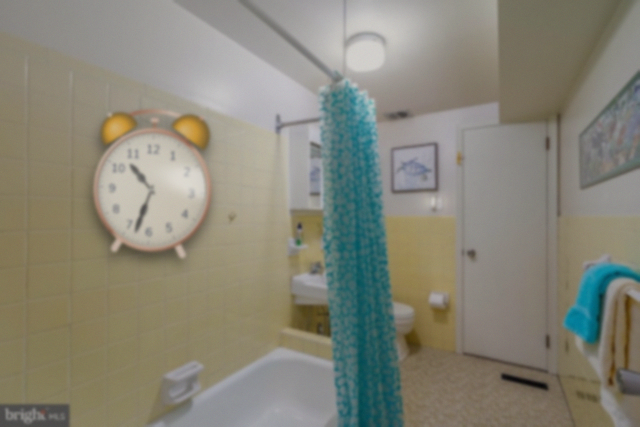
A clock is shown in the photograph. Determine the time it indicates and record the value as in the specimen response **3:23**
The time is **10:33**
